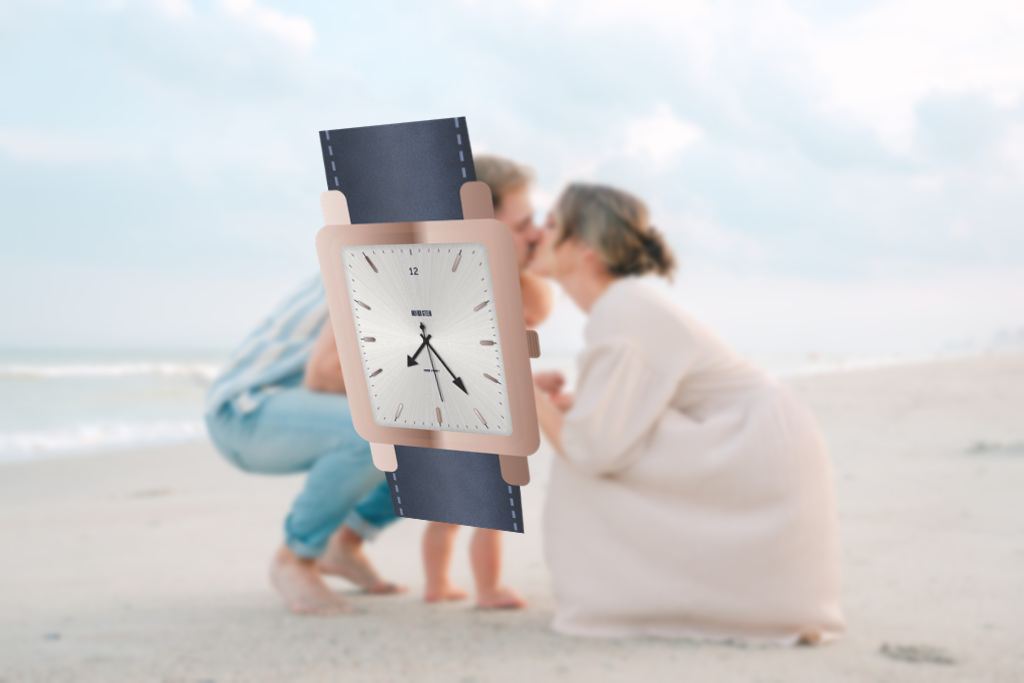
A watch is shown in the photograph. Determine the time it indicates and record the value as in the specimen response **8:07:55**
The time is **7:24:29**
